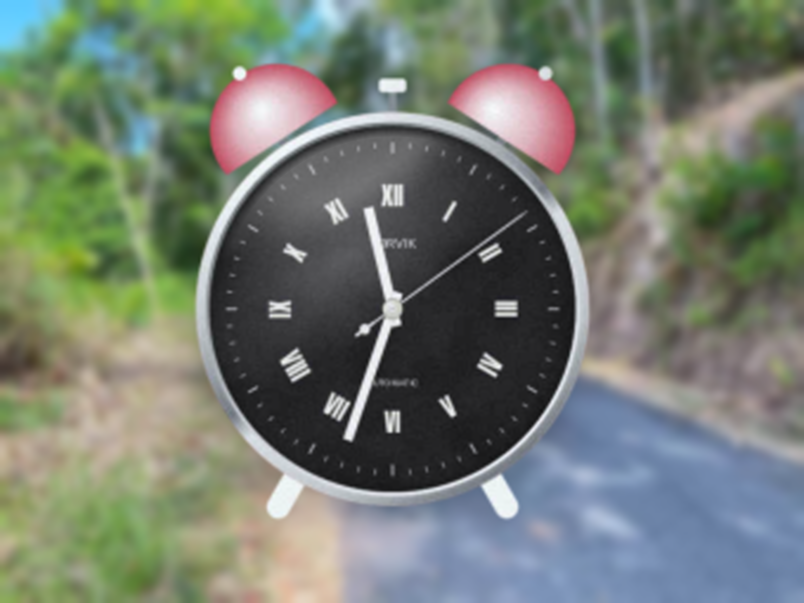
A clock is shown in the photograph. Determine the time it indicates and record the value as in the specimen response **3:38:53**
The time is **11:33:09**
